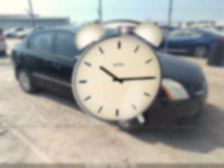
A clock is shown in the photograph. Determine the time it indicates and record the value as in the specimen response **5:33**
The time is **10:15**
